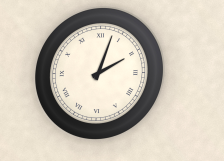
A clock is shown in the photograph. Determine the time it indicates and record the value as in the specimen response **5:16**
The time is **2:03**
